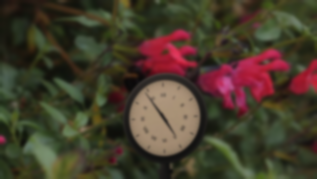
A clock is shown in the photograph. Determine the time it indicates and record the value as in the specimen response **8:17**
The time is **4:54**
